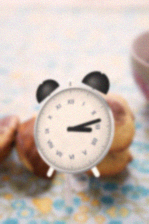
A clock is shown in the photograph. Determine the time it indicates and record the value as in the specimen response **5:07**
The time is **3:13**
